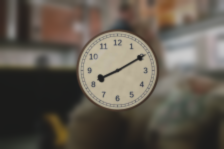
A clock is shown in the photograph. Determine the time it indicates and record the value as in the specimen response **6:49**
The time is **8:10**
